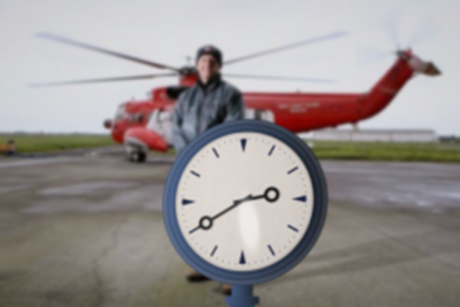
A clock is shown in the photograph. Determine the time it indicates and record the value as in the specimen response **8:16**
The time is **2:40**
